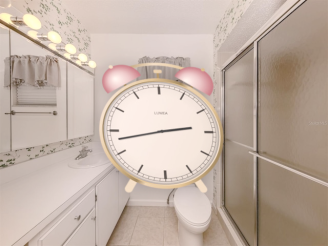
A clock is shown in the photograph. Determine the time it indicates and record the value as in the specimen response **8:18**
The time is **2:43**
